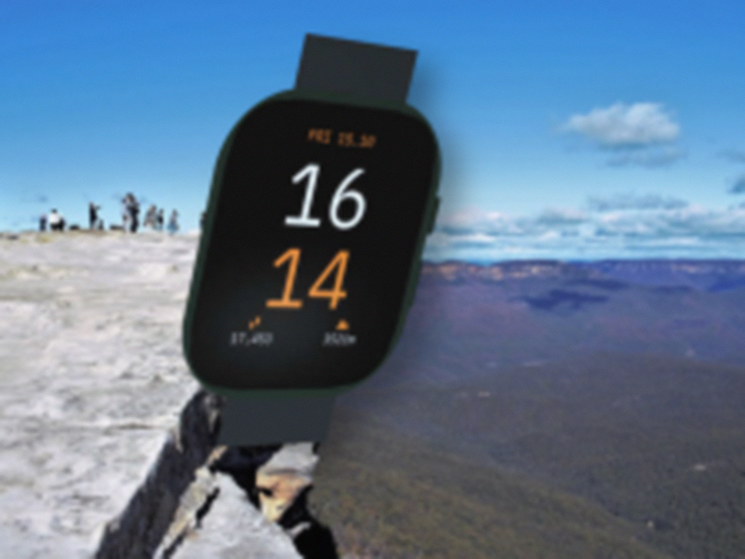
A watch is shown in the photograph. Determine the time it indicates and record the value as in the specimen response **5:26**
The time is **16:14**
